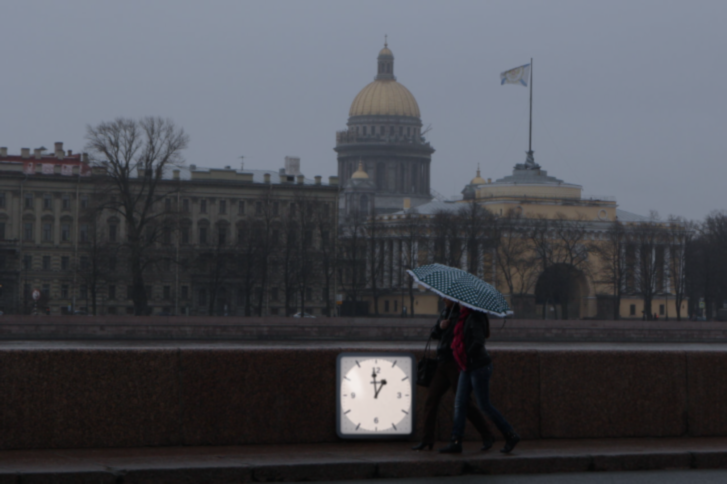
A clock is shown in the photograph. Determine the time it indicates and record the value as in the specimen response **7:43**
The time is **12:59**
